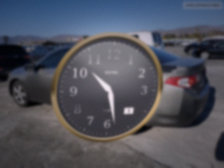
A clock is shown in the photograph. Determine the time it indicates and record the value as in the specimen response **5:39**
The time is **10:28**
